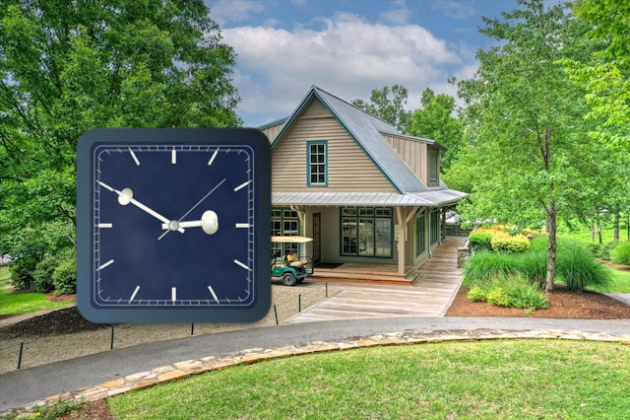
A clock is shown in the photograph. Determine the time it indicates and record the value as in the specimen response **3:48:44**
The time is **2:50:08**
